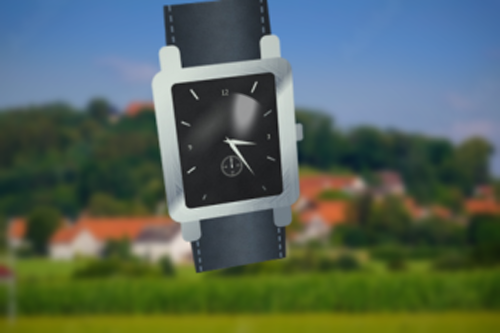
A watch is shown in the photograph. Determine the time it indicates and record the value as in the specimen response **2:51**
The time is **3:25**
